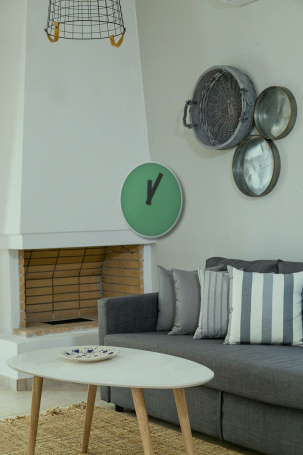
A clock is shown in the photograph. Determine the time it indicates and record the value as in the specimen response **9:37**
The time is **12:05**
